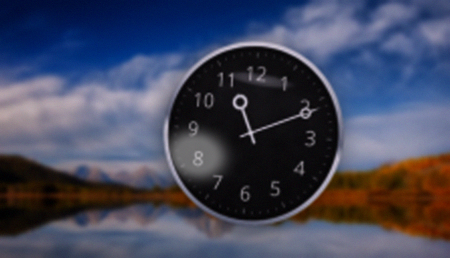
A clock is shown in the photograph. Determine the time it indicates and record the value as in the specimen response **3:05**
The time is **11:11**
